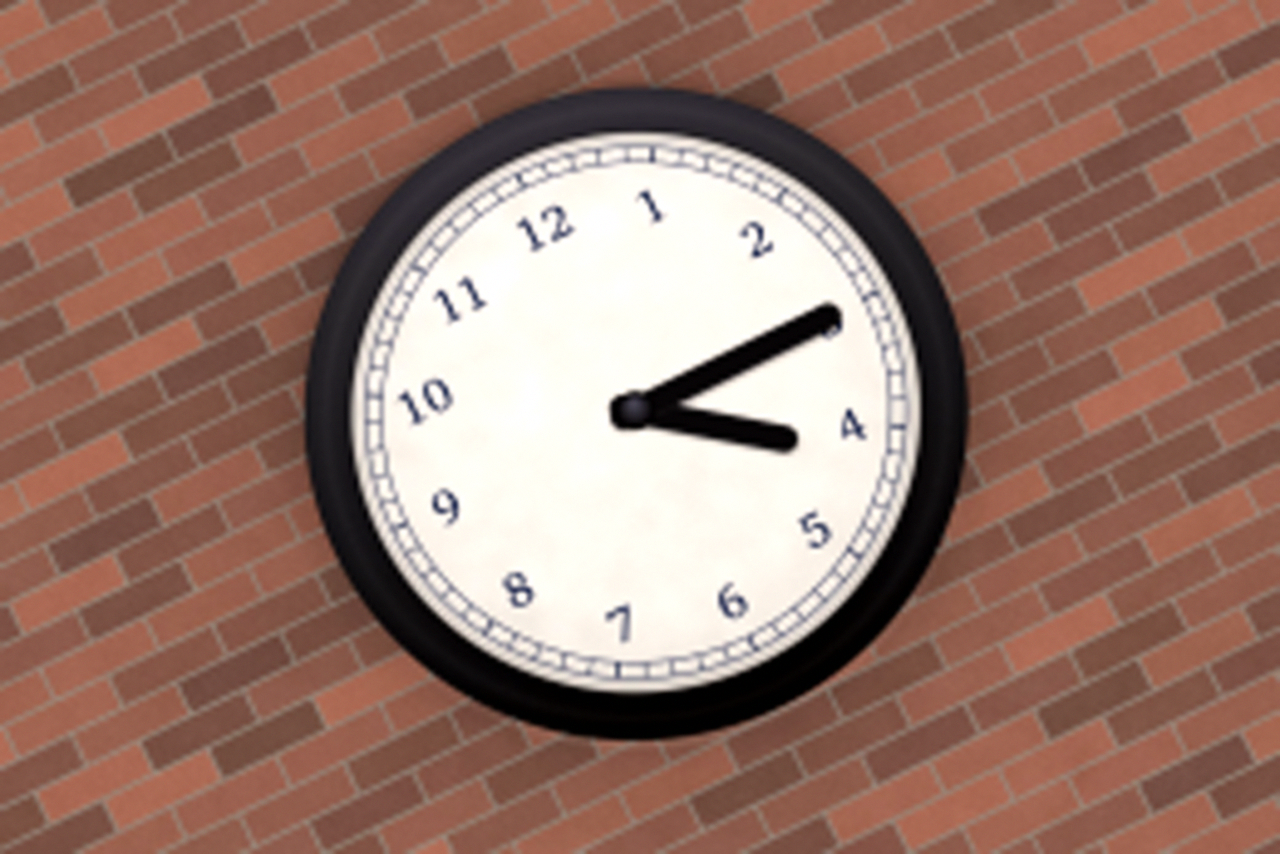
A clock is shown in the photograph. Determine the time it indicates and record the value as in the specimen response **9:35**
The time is **4:15**
